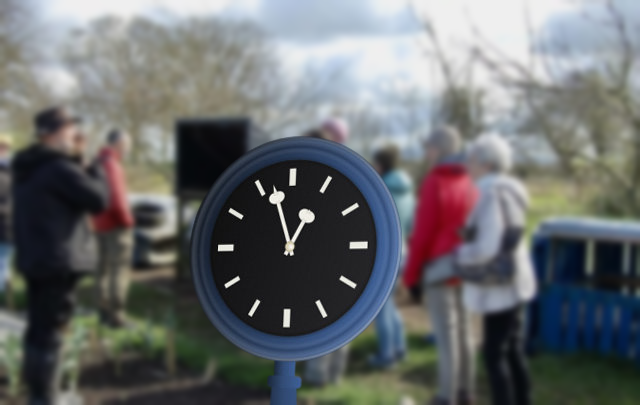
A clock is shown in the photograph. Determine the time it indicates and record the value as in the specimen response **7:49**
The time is **12:57**
